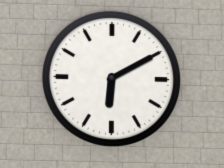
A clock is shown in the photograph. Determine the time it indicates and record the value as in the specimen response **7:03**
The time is **6:10**
